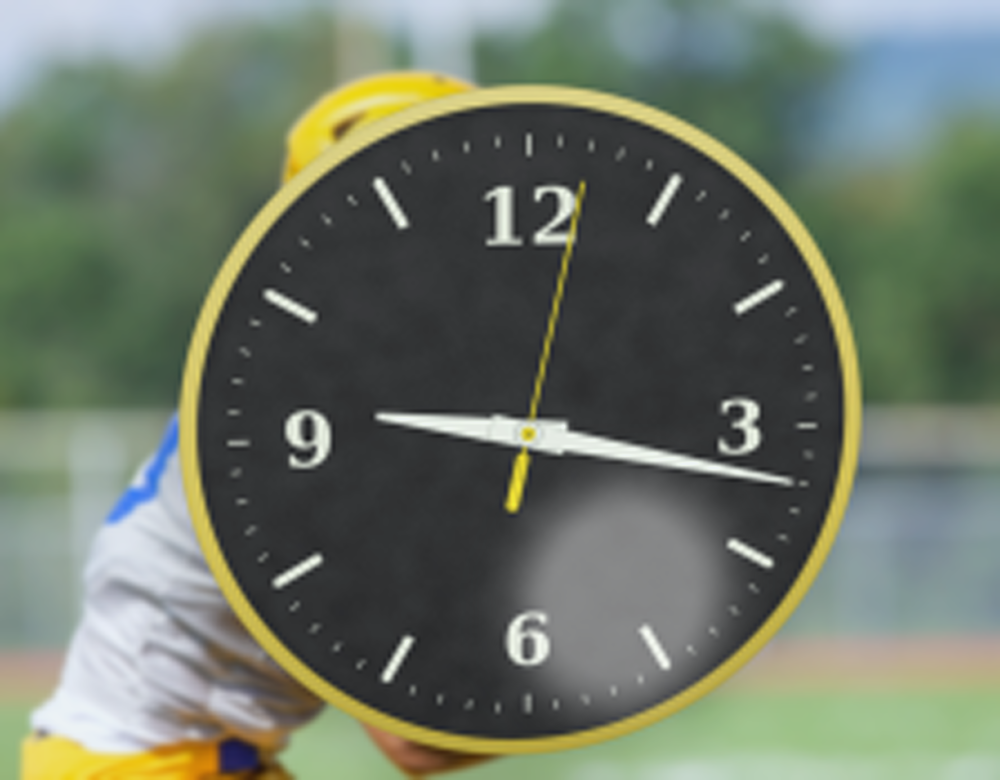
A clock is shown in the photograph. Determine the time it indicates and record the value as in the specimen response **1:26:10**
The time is **9:17:02**
